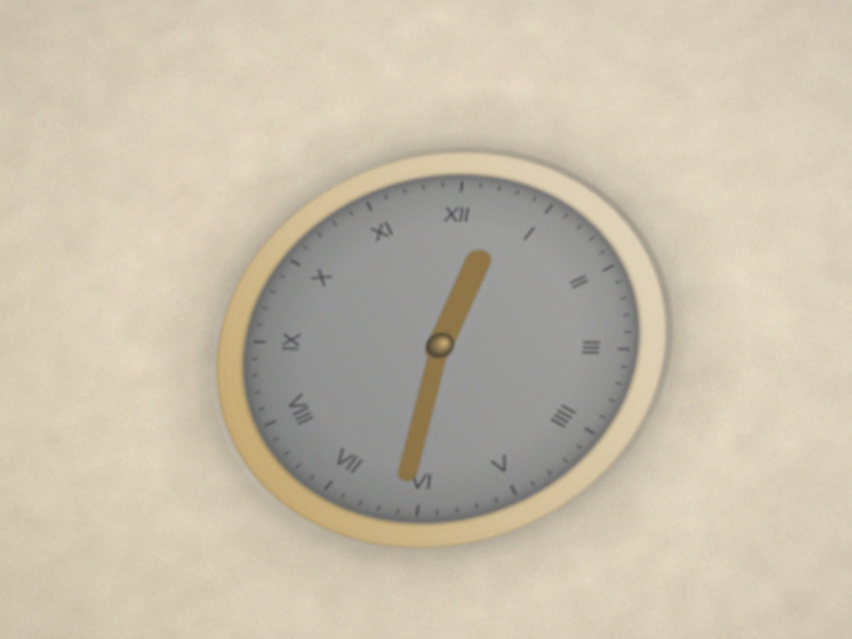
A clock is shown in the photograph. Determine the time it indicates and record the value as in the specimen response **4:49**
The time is **12:31**
